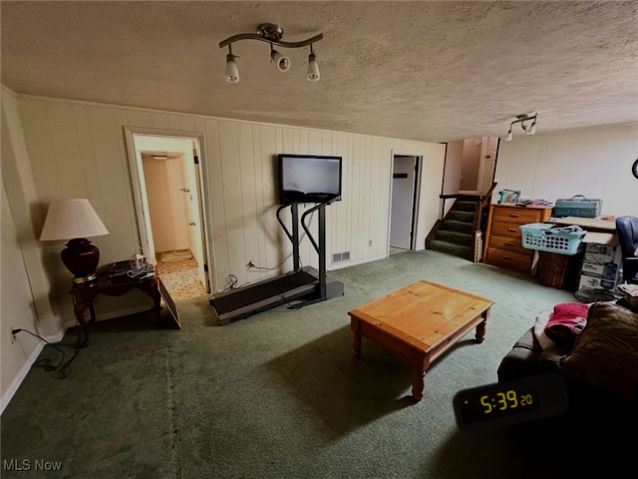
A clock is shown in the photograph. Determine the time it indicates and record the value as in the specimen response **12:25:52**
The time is **5:39:20**
